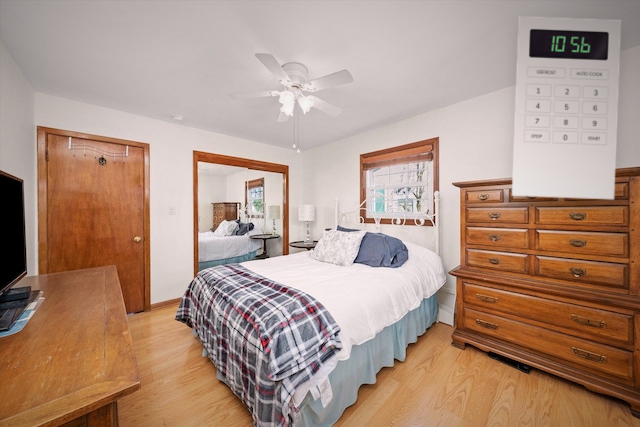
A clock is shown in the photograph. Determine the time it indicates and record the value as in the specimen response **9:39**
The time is **10:56**
